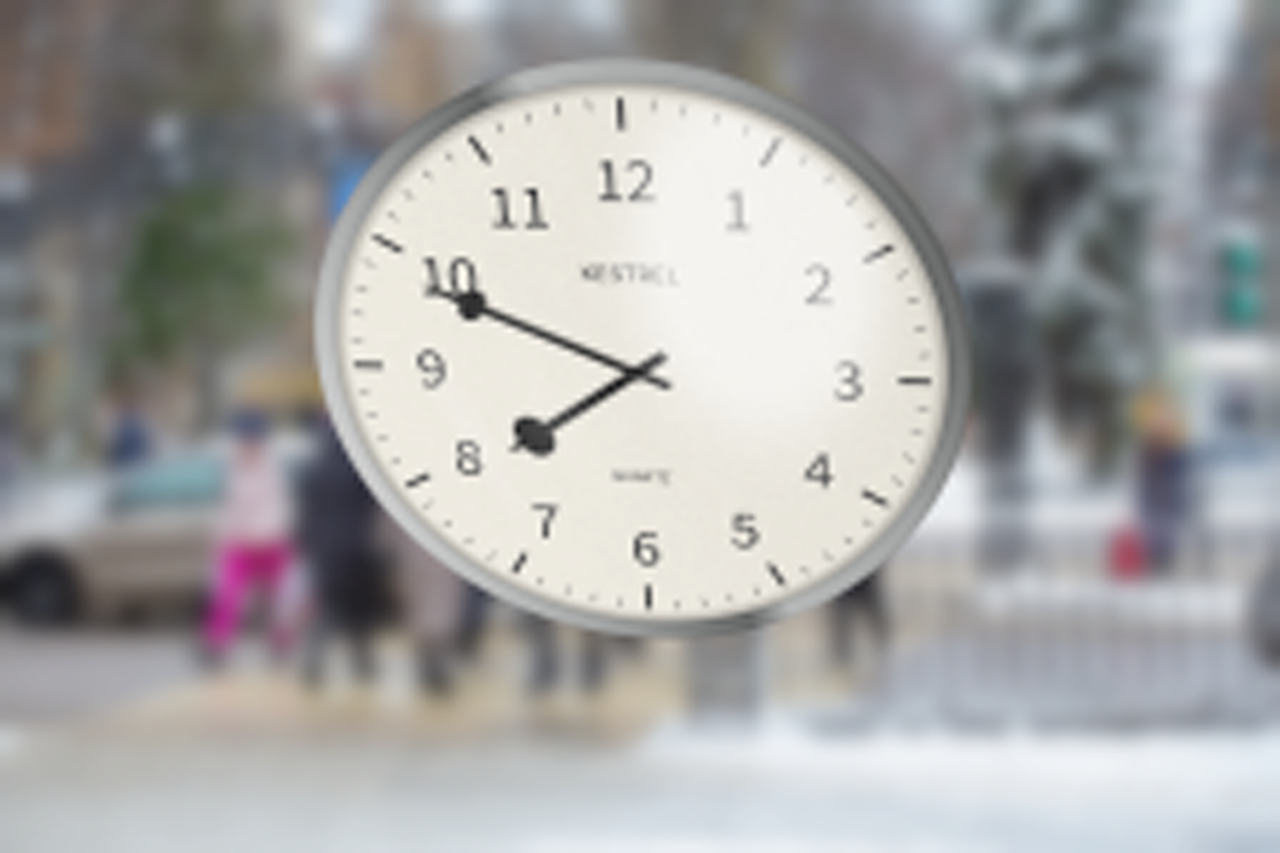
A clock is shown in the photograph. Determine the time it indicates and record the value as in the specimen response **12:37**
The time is **7:49**
